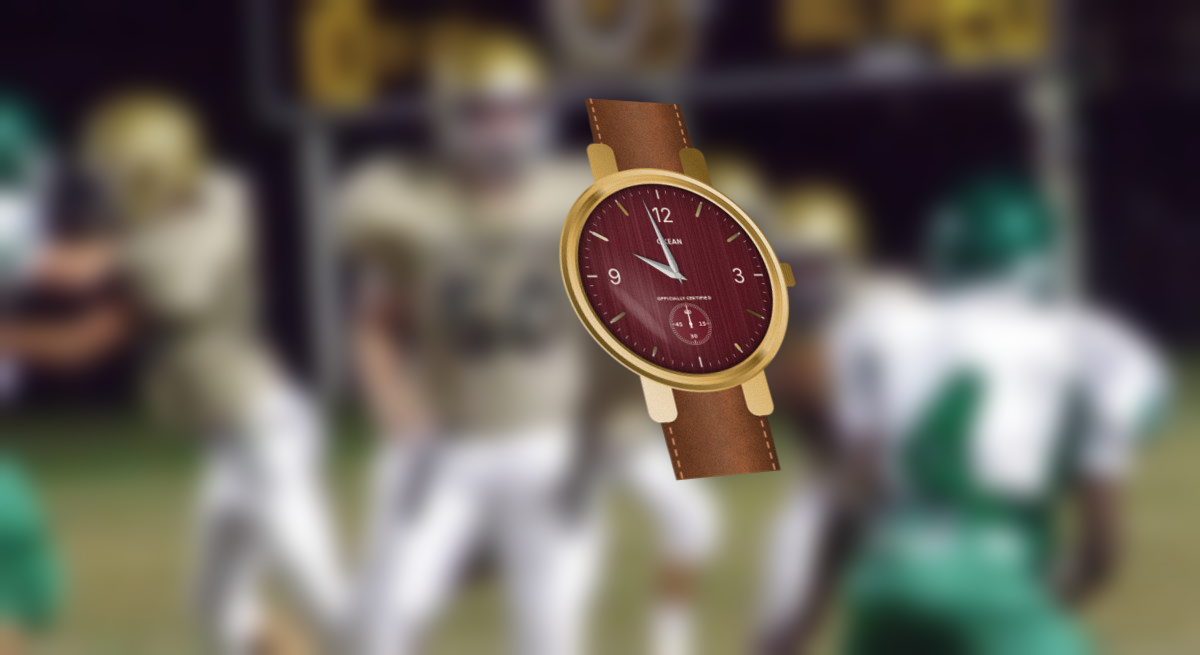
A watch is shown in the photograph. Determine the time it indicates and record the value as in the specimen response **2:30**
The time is **9:58**
